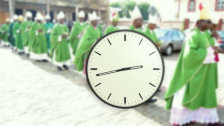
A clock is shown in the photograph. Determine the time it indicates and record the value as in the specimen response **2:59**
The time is **2:43**
